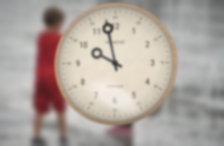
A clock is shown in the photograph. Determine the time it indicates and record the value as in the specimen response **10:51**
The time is **9:58**
